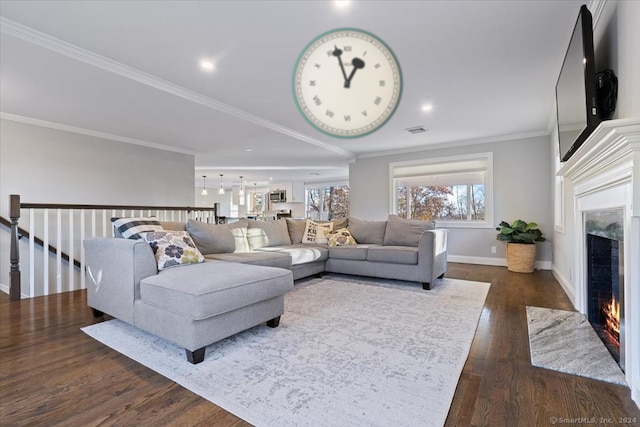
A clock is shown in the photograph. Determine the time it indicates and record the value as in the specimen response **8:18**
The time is **12:57**
